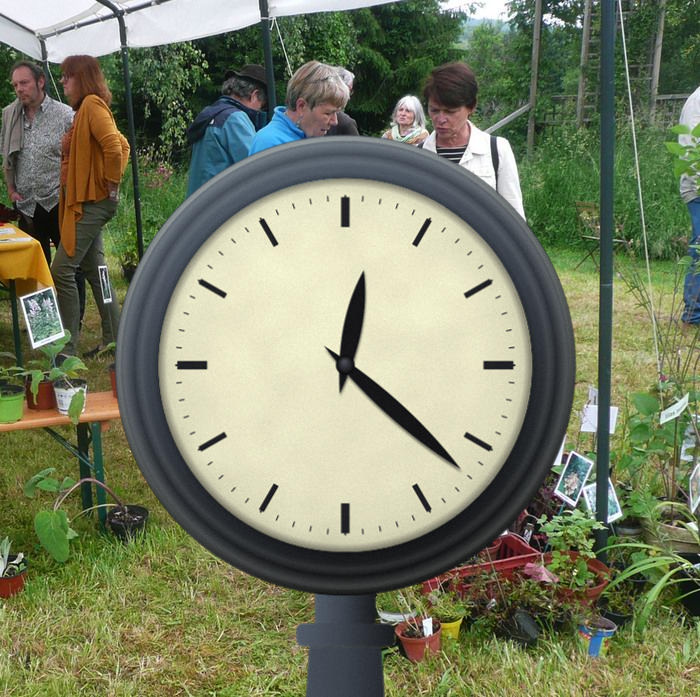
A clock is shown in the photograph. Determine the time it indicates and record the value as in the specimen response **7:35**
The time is **12:22**
